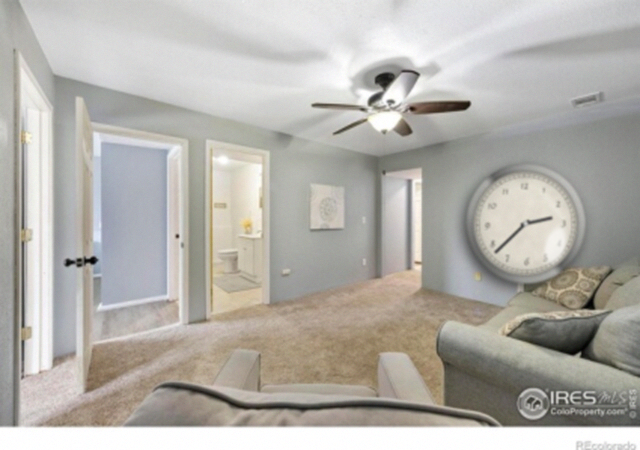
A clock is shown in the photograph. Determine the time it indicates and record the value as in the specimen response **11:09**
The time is **2:38**
